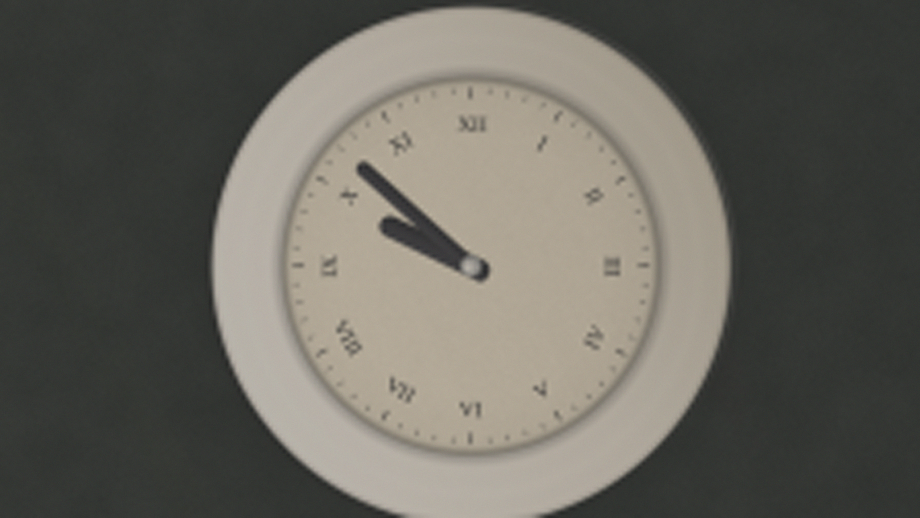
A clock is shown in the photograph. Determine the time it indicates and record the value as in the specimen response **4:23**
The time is **9:52**
